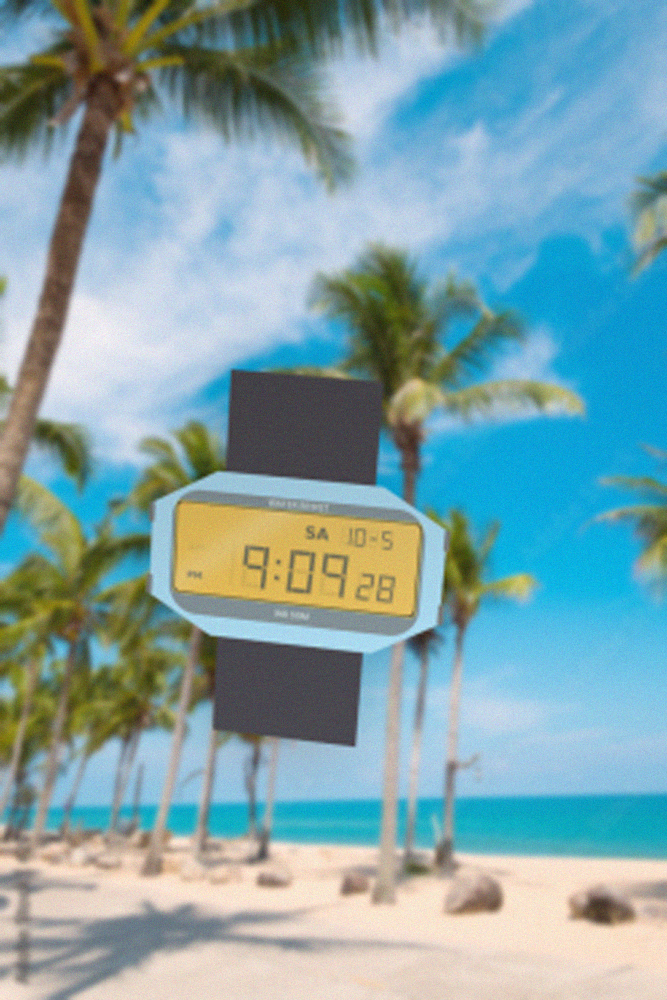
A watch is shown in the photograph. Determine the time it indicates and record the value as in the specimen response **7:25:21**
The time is **9:09:28**
